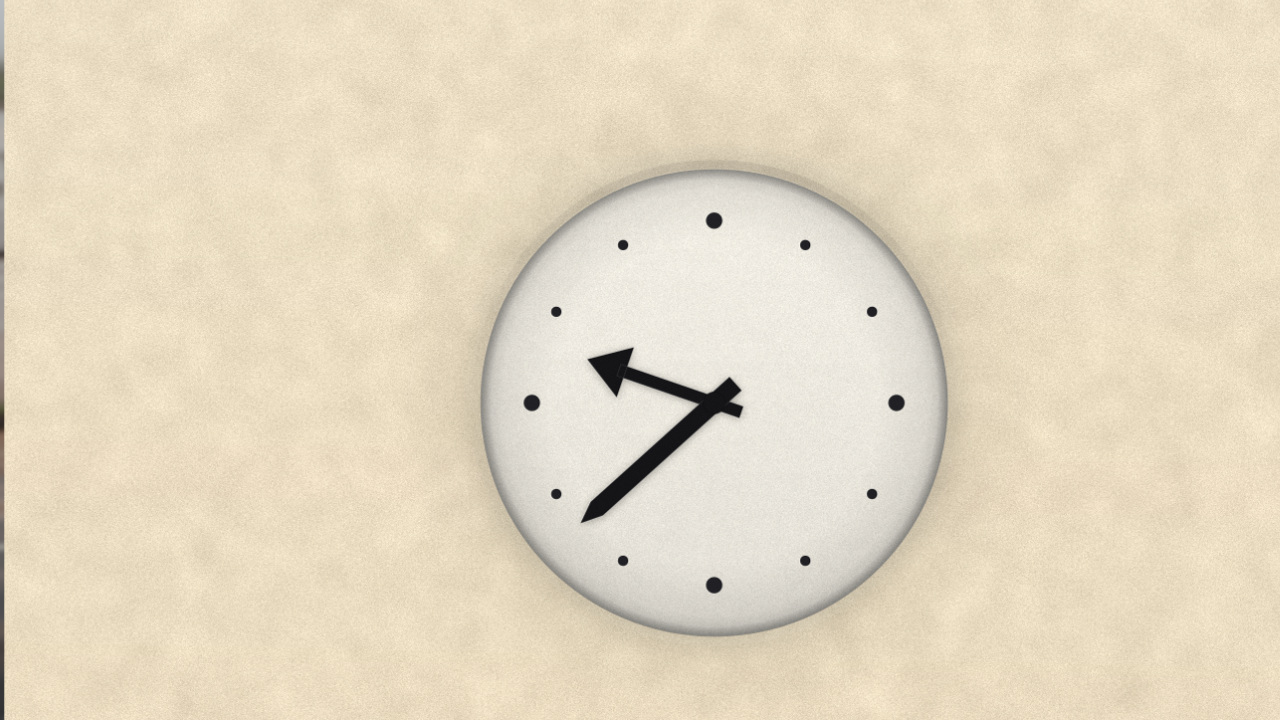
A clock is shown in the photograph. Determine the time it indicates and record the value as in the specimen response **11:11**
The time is **9:38**
